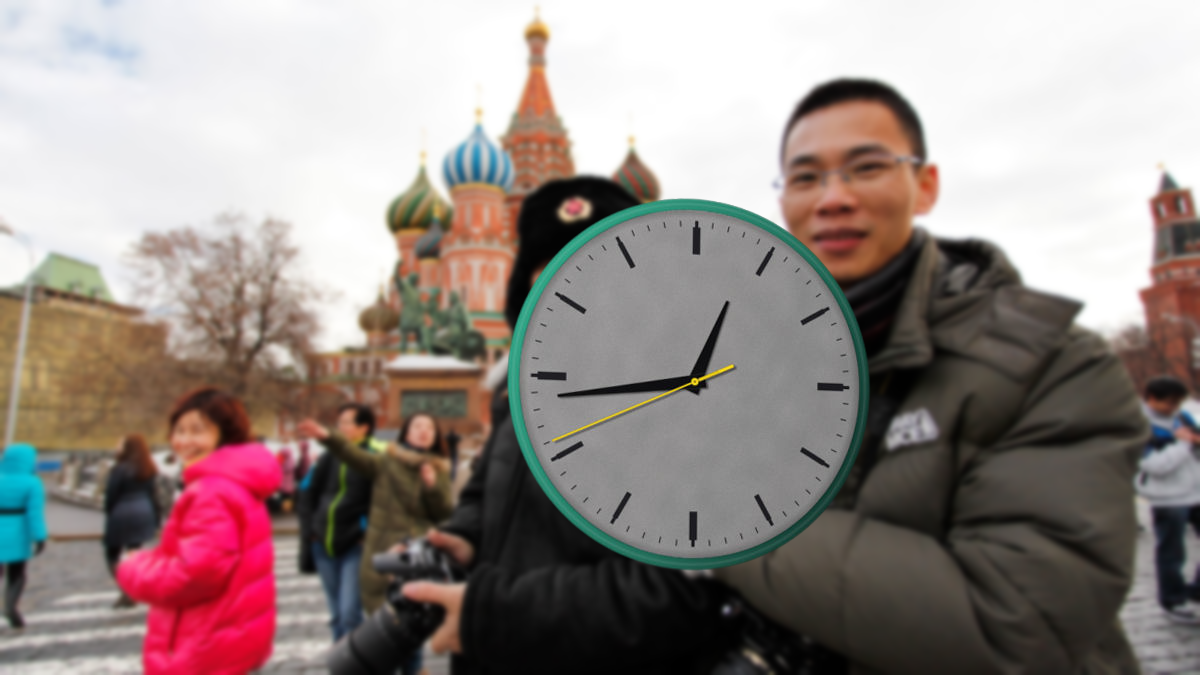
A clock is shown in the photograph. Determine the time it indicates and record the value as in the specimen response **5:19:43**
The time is **12:43:41**
